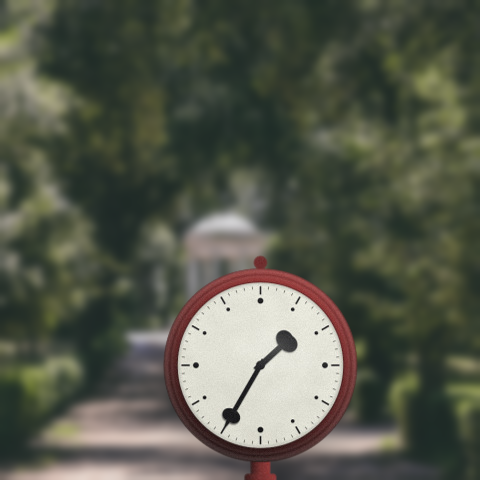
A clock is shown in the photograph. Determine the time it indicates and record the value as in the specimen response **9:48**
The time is **1:35**
